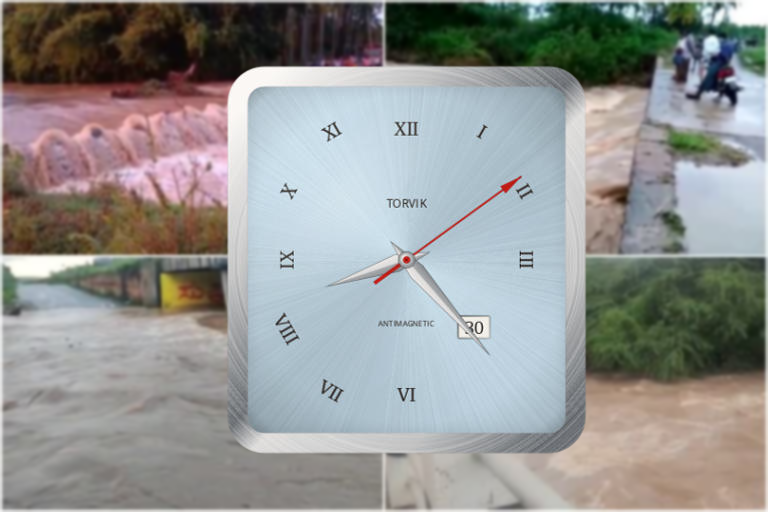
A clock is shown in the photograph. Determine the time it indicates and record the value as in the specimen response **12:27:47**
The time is **8:23:09**
